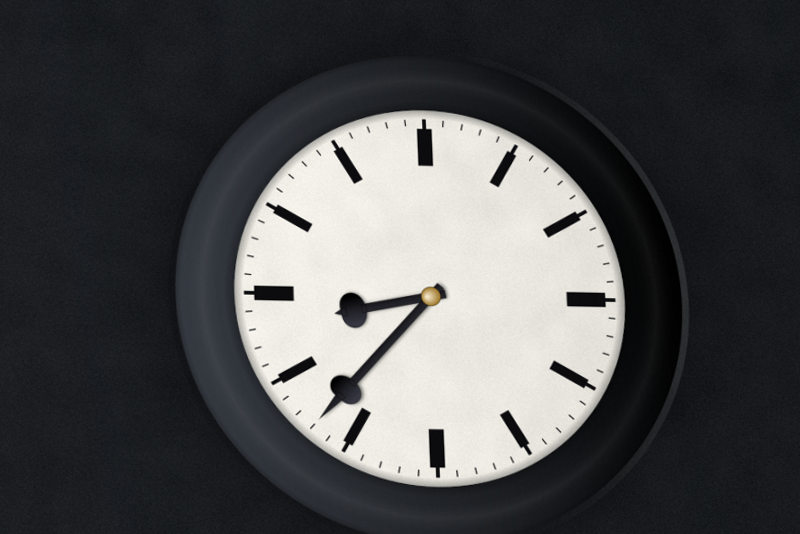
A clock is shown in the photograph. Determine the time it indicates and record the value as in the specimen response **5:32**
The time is **8:37**
